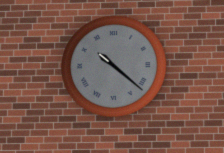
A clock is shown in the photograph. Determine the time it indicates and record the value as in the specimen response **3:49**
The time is **10:22**
